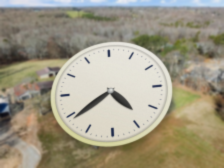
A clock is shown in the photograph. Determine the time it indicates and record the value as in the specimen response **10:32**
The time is **4:39**
